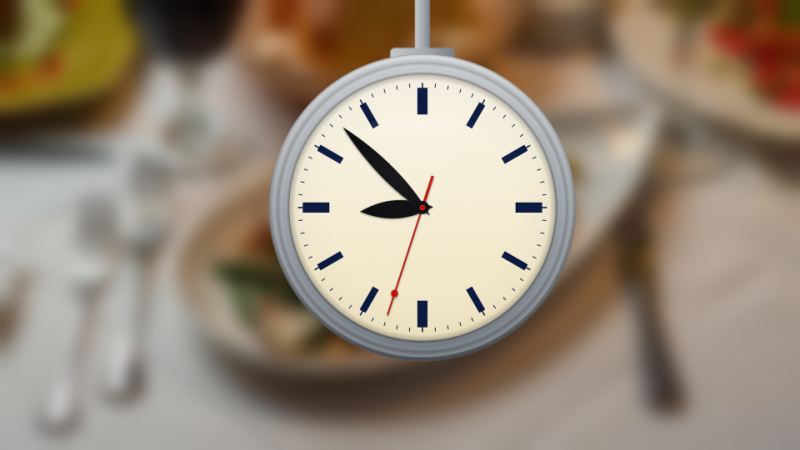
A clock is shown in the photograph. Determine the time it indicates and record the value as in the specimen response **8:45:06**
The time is **8:52:33**
